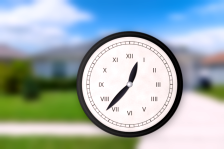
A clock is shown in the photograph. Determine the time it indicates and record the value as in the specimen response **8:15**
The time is **12:37**
